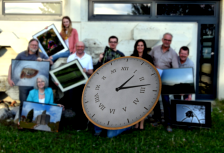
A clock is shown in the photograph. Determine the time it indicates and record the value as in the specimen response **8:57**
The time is **1:13**
